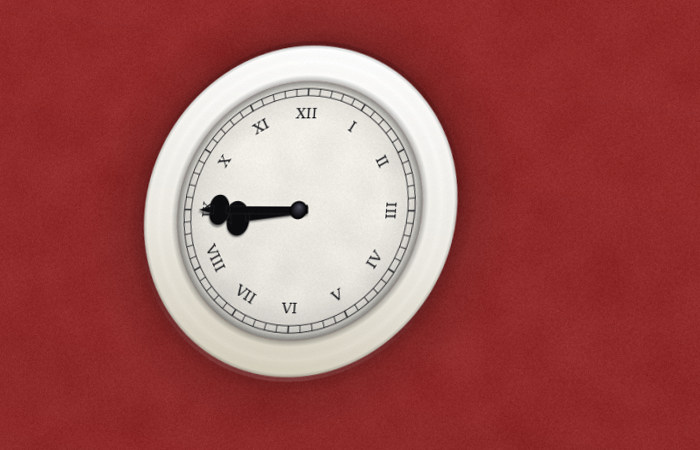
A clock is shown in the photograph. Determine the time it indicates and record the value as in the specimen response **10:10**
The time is **8:45**
